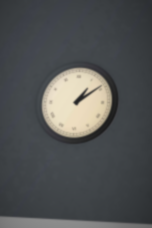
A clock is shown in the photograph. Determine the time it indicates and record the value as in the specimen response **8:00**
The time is **1:09**
